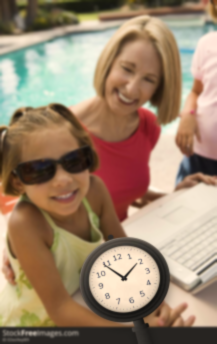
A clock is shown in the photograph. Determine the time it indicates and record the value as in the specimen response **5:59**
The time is **1:54**
